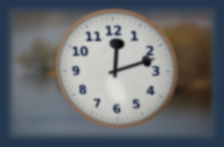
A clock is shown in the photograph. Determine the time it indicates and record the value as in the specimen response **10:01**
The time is **12:12**
